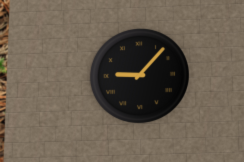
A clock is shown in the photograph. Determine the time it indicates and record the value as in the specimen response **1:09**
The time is **9:07**
